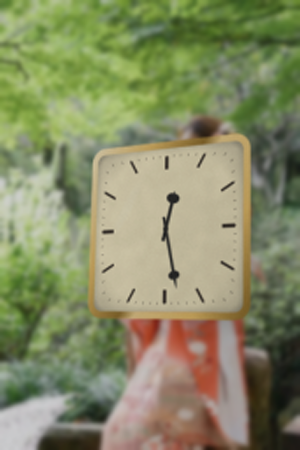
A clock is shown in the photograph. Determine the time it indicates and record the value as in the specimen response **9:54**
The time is **12:28**
